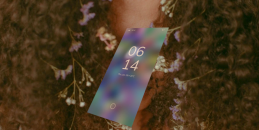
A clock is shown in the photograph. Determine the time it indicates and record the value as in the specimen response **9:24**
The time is **6:14**
